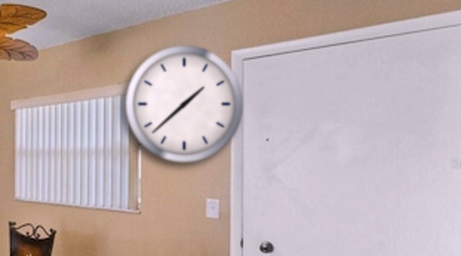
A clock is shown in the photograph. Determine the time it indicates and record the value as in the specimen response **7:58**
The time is **1:38**
